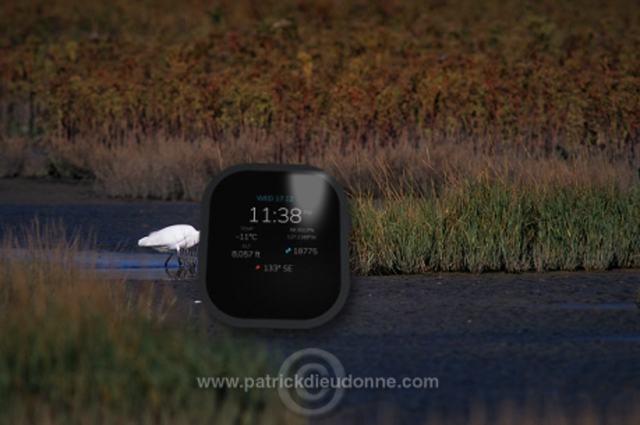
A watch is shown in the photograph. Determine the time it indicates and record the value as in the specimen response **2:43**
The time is **11:38**
